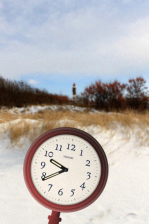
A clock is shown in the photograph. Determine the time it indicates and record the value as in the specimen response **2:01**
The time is **9:39**
